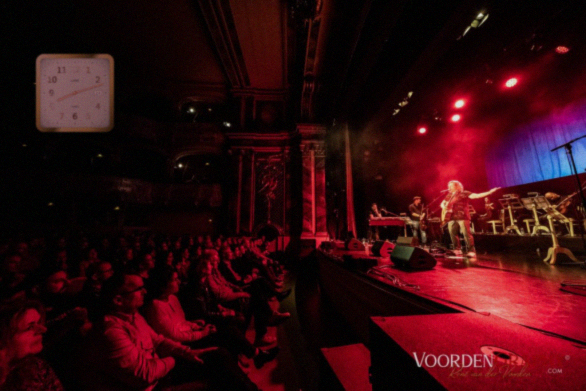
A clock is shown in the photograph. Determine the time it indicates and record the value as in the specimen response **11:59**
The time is **8:12**
